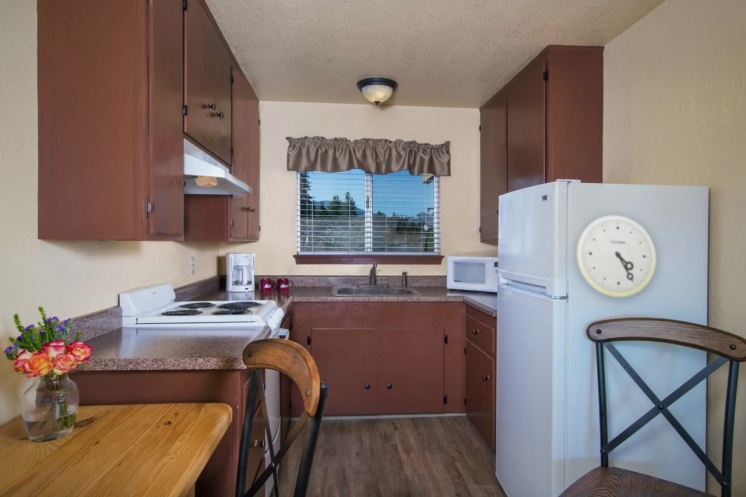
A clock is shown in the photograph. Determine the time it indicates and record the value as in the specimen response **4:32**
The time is **4:25**
